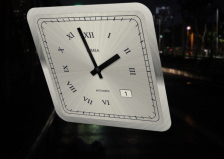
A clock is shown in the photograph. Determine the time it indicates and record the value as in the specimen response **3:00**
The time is **1:58**
